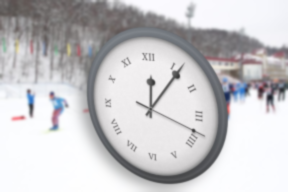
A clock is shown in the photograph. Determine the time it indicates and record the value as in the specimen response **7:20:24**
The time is **12:06:18**
